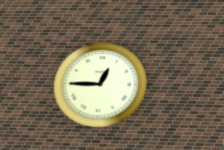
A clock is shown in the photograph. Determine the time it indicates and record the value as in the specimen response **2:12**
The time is **12:45**
